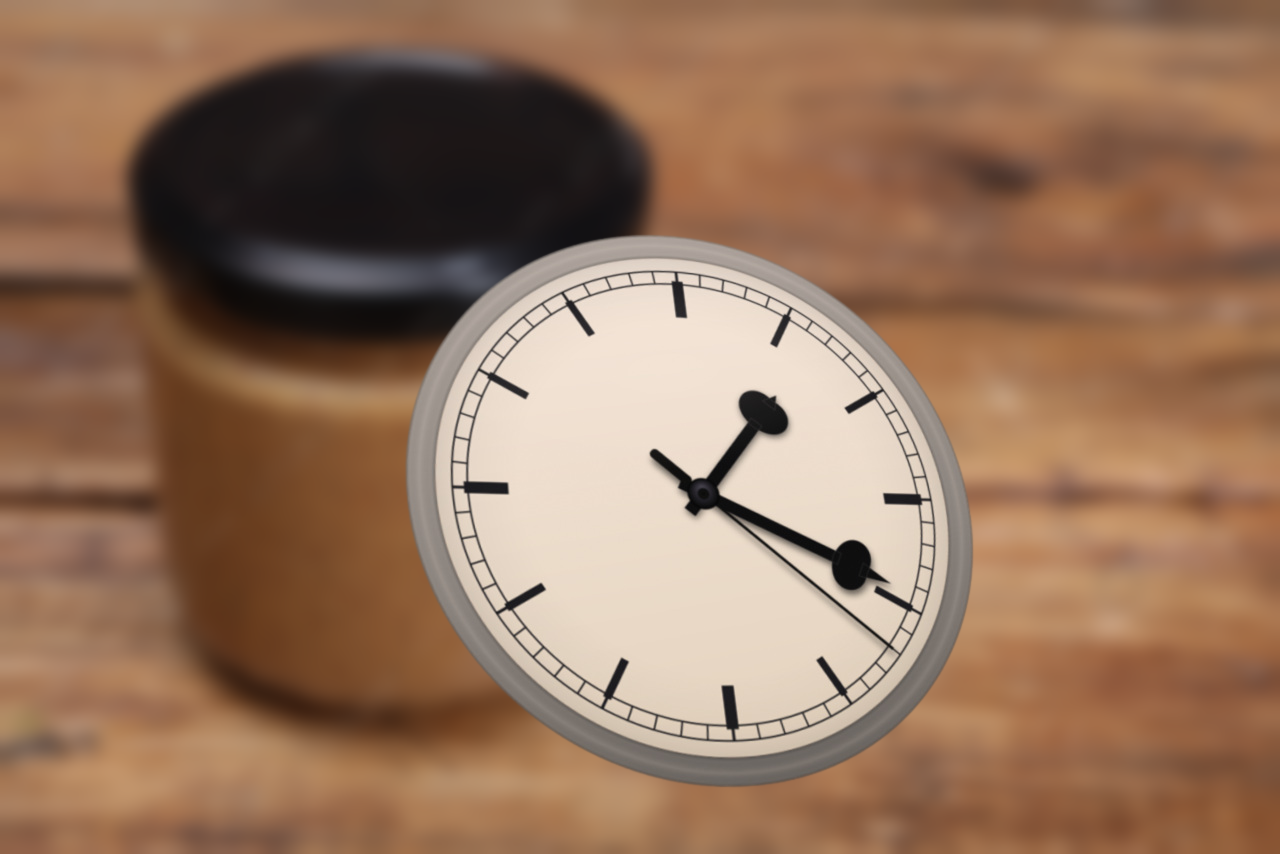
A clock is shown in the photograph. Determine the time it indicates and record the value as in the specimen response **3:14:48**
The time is **1:19:22**
